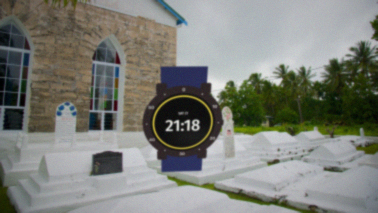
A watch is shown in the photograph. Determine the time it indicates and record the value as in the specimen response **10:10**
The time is **21:18**
